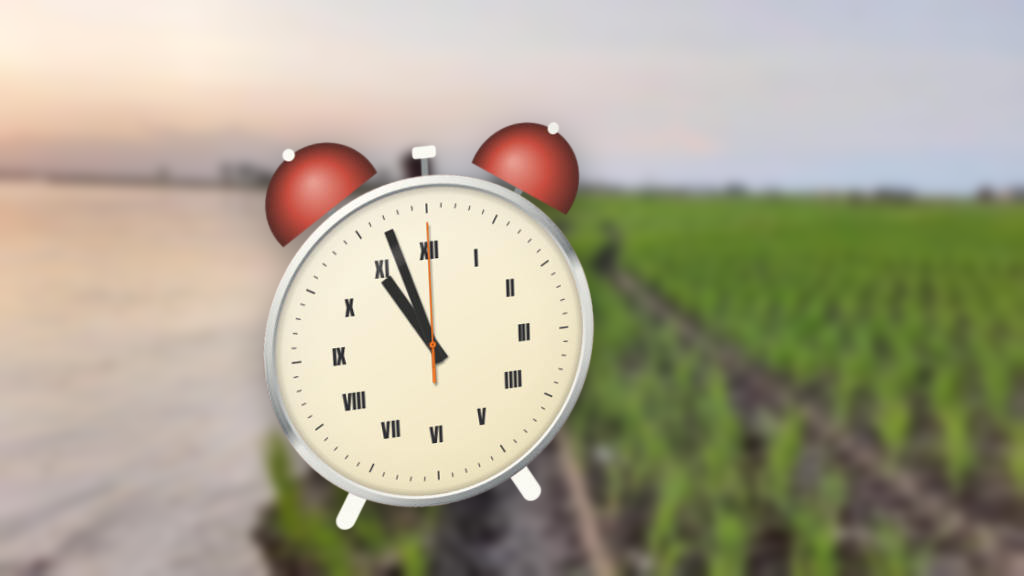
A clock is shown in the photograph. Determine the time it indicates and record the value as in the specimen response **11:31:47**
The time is **10:57:00**
